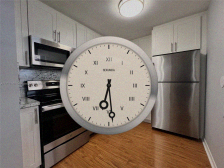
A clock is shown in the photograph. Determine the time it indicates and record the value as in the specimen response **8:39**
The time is **6:29**
